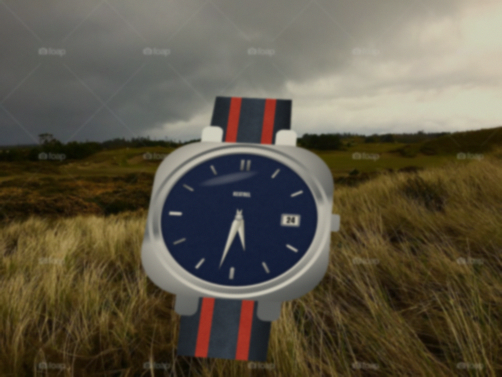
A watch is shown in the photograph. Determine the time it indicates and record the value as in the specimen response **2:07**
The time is **5:32**
